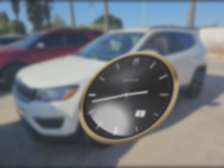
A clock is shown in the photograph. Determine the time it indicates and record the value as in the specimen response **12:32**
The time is **2:43**
